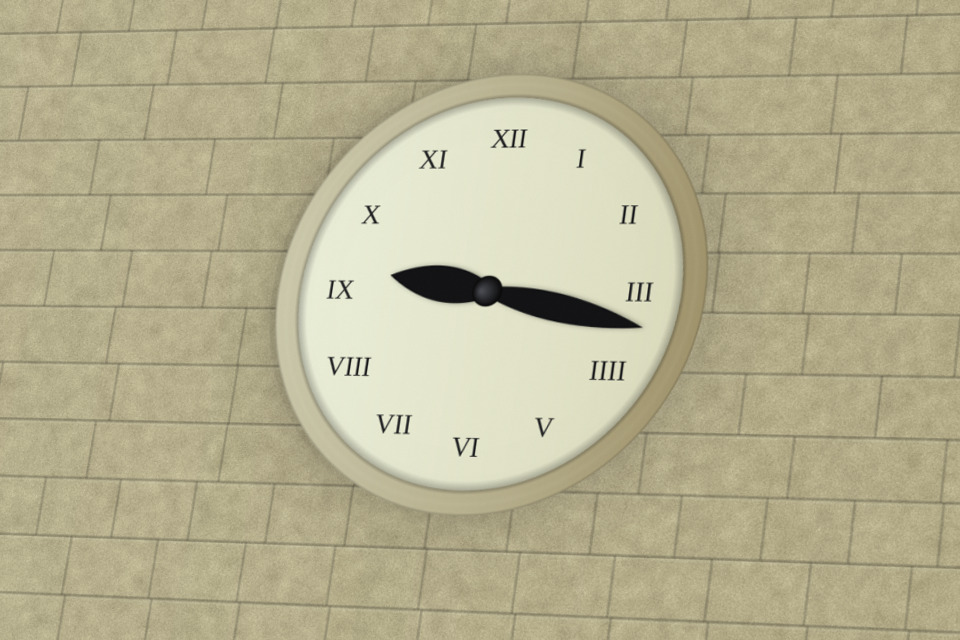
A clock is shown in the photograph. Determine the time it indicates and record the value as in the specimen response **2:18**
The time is **9:17**
